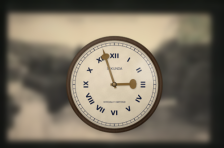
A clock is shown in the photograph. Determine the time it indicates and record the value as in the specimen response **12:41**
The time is **2:57**
